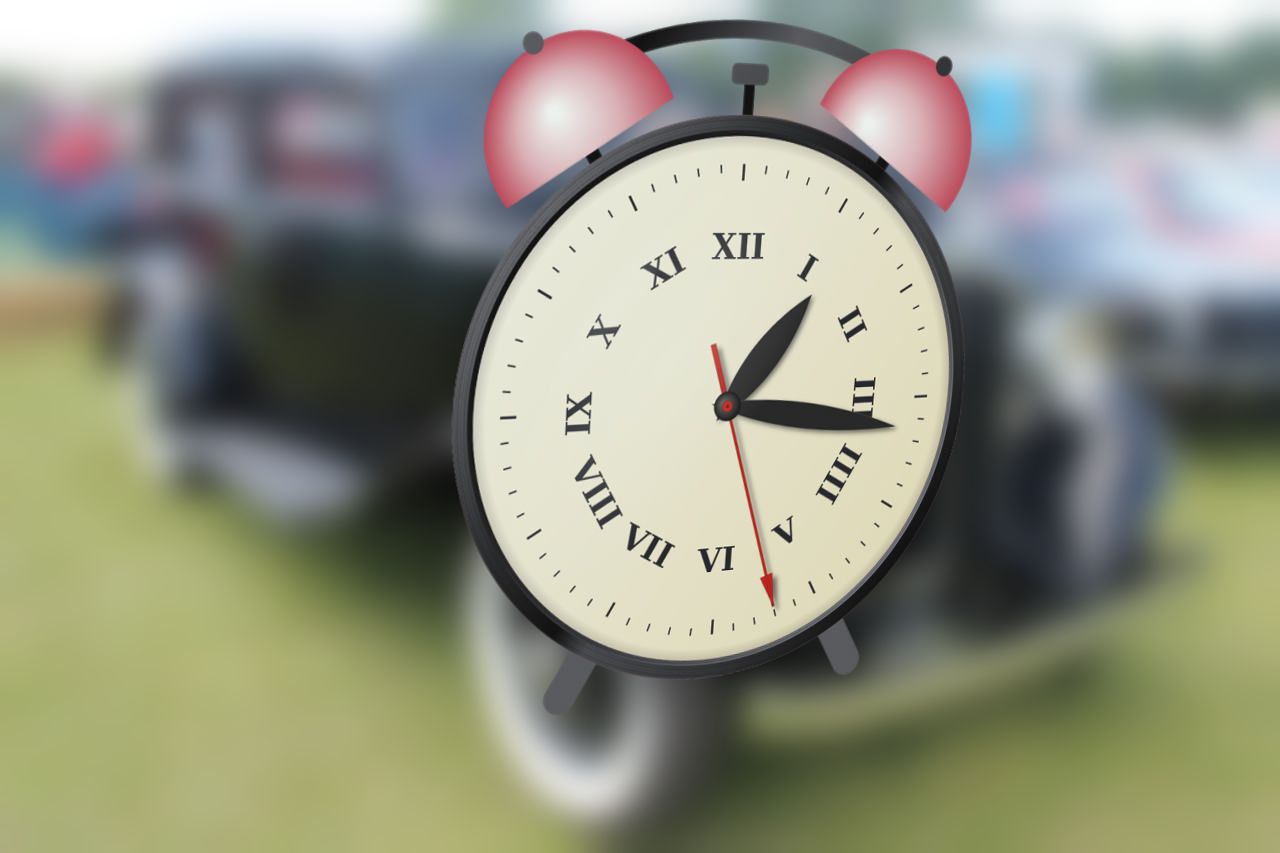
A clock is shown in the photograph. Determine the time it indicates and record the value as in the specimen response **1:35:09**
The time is **1:16:27**
